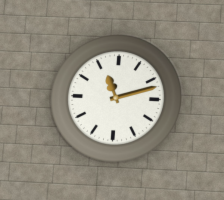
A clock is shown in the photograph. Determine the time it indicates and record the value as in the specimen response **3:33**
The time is **11:12**
